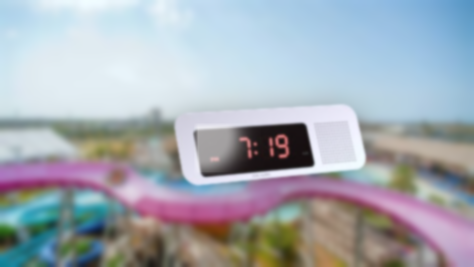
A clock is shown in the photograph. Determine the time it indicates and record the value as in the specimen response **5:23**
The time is **7:19**
